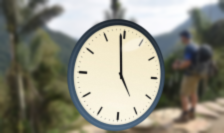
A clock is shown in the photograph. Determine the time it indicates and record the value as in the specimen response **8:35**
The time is **4:59**
